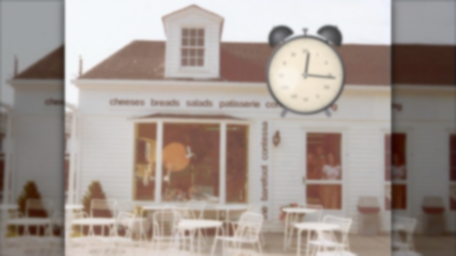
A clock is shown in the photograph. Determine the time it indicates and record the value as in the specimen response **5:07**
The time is **12:16**
